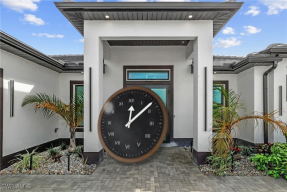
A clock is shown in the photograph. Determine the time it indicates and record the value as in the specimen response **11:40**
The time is **12:08**
